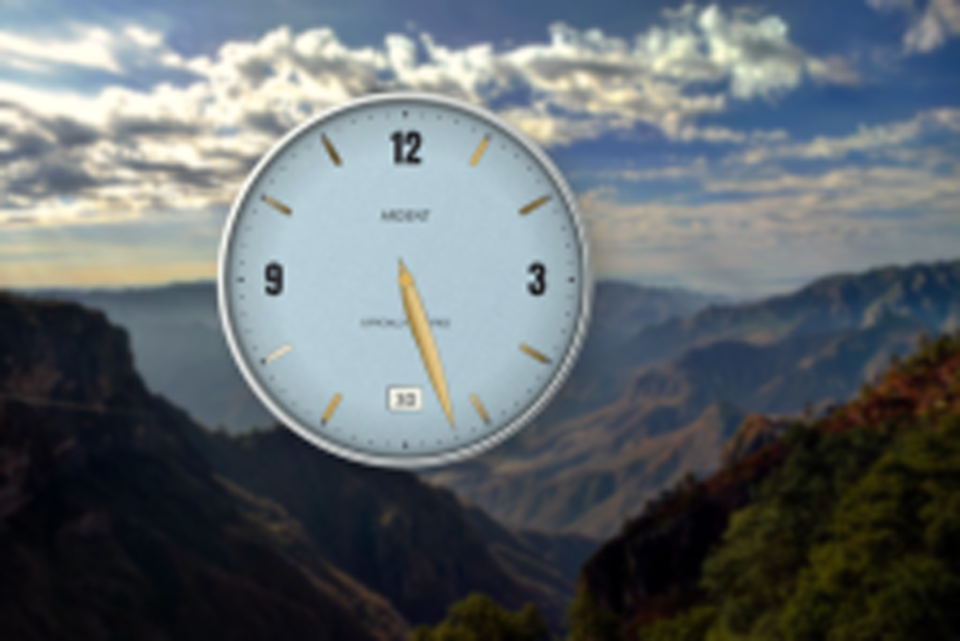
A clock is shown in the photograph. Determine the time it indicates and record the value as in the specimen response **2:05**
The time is **5:27**
